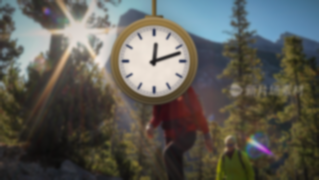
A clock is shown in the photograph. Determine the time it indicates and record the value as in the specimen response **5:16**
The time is **12:12**
